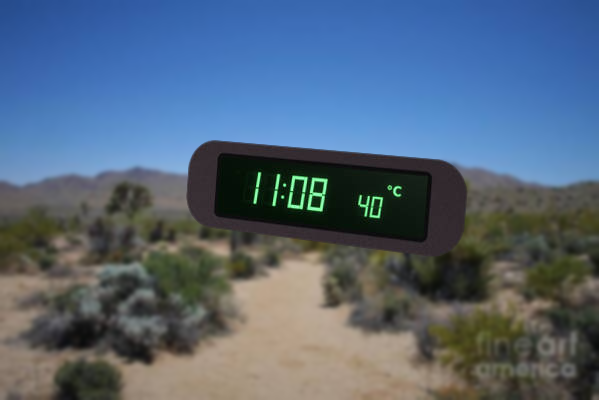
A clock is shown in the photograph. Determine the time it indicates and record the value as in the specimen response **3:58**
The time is **11:08**
